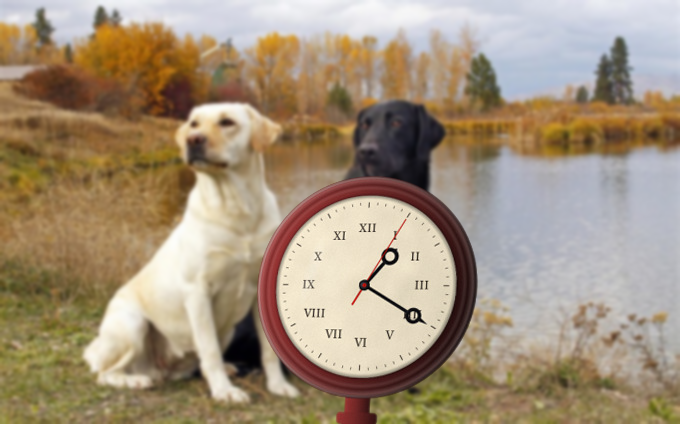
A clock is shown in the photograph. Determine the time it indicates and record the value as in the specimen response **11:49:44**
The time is **1:20:05**
